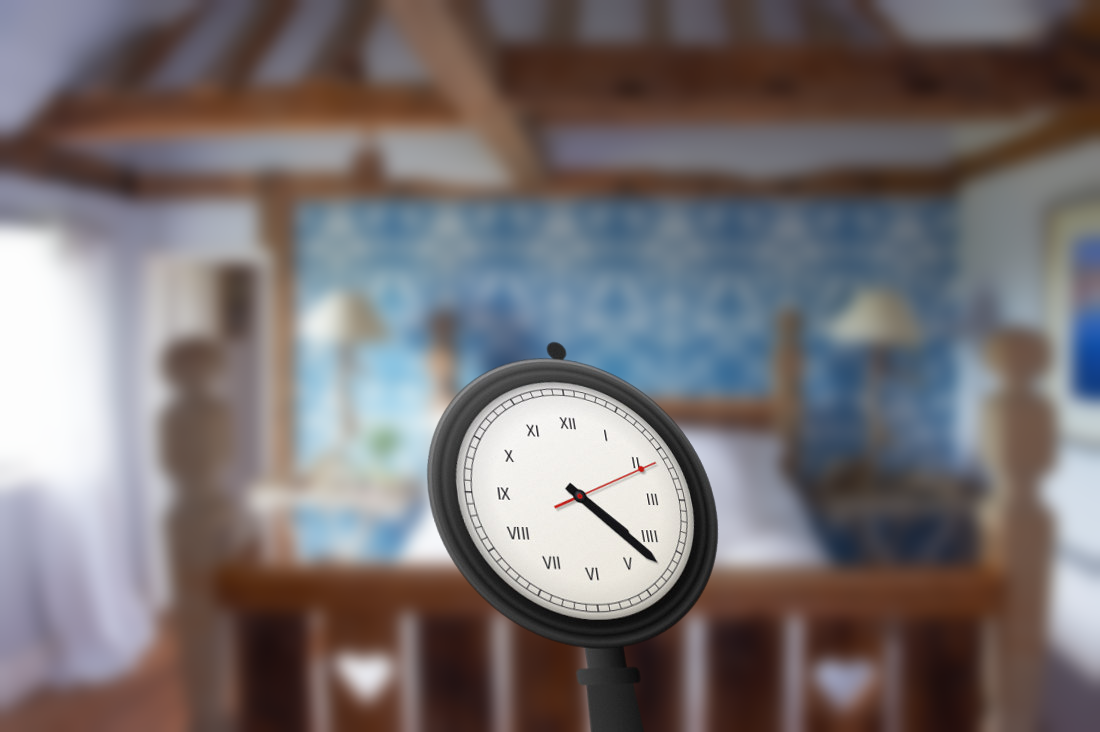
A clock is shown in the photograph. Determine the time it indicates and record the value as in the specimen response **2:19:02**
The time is **4:22:11**
